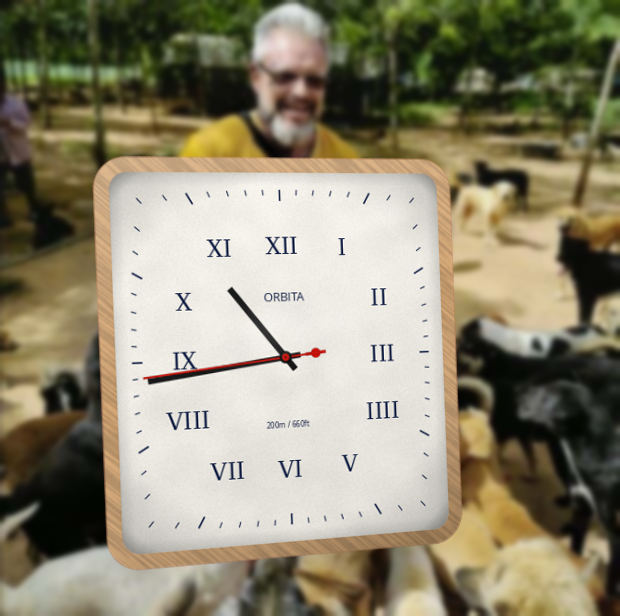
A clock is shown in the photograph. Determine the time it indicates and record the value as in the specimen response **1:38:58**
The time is **10:43:44**
